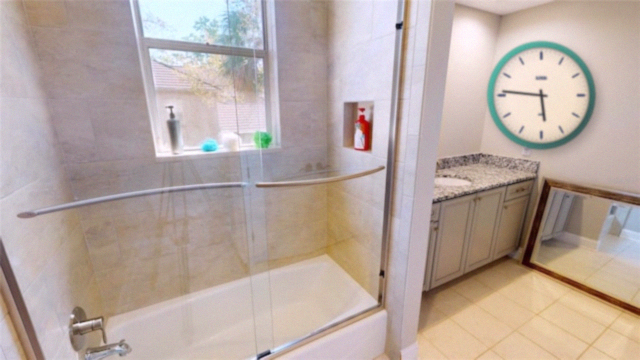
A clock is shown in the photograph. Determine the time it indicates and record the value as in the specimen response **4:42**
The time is **5:46**
